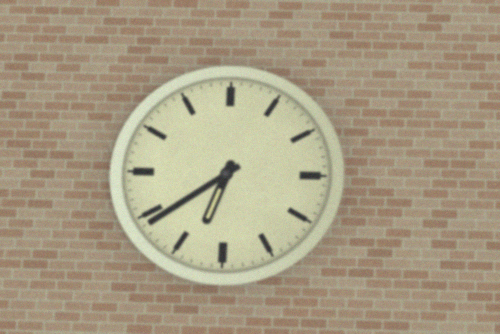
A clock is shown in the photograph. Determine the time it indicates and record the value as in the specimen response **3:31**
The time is **6:39**
